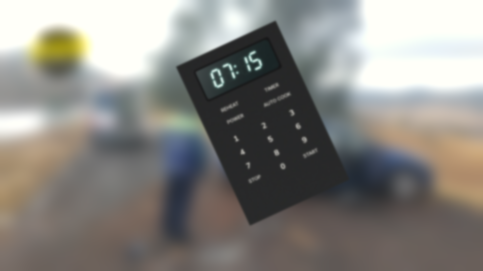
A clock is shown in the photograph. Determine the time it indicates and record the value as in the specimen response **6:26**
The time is **7:15**
